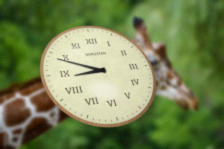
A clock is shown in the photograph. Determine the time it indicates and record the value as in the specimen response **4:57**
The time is **8:49**
